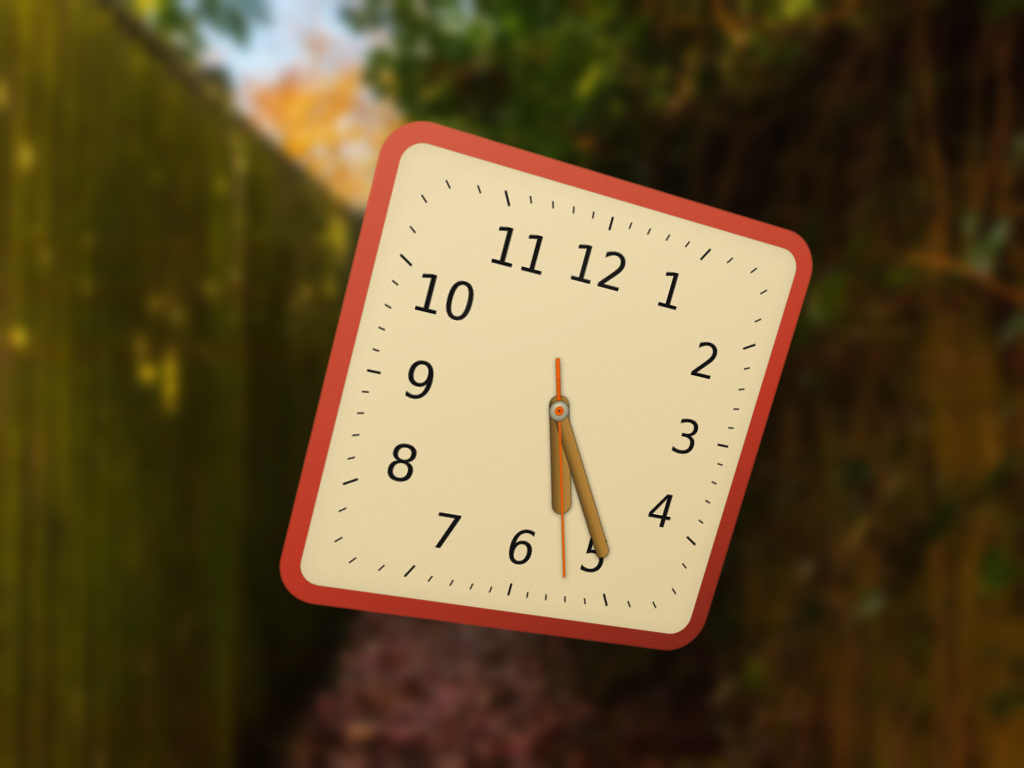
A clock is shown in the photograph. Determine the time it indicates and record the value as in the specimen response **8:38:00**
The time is **5:24:27**
